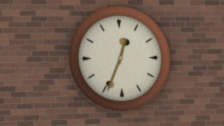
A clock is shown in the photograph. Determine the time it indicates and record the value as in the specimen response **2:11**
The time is **12:34**
